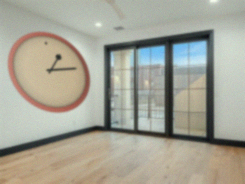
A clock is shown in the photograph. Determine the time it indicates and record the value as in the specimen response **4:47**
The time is **1:14**
